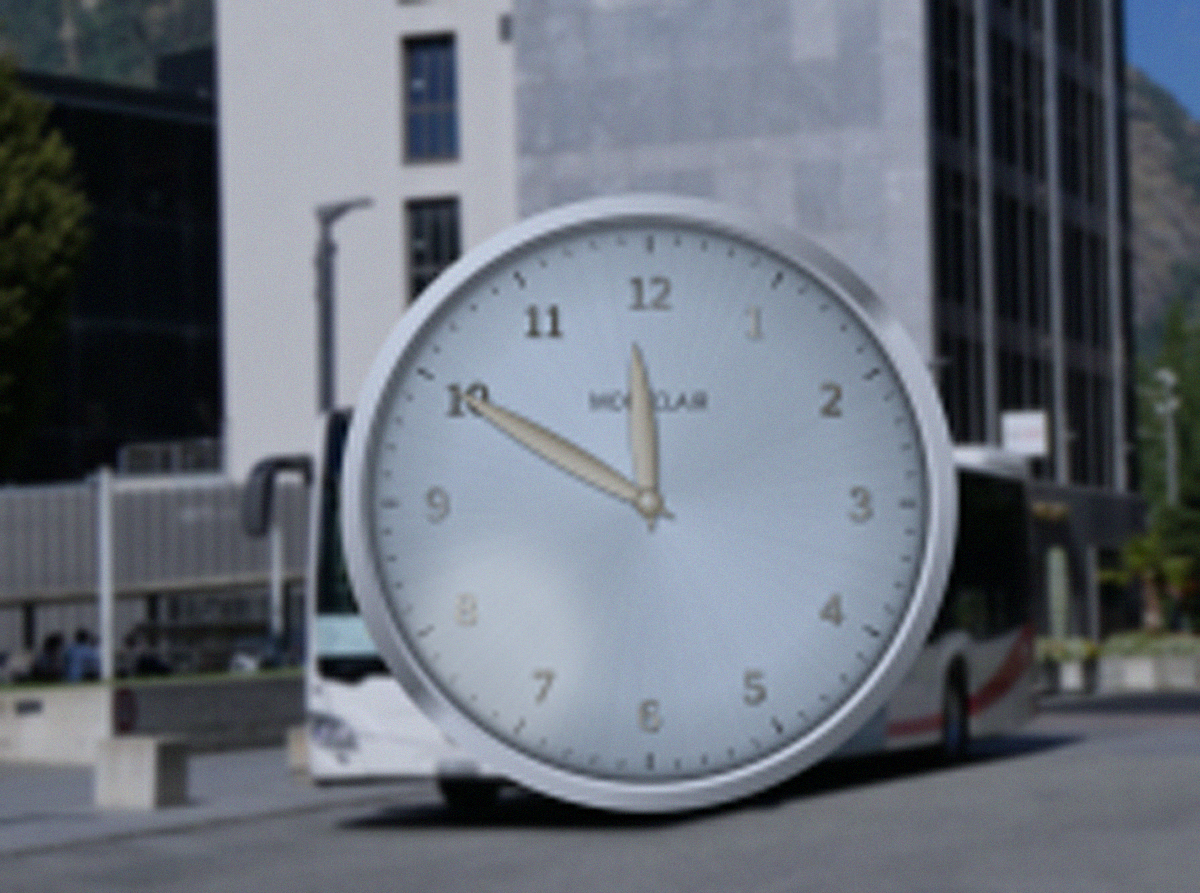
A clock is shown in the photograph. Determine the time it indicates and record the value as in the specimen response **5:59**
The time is **11:50**
